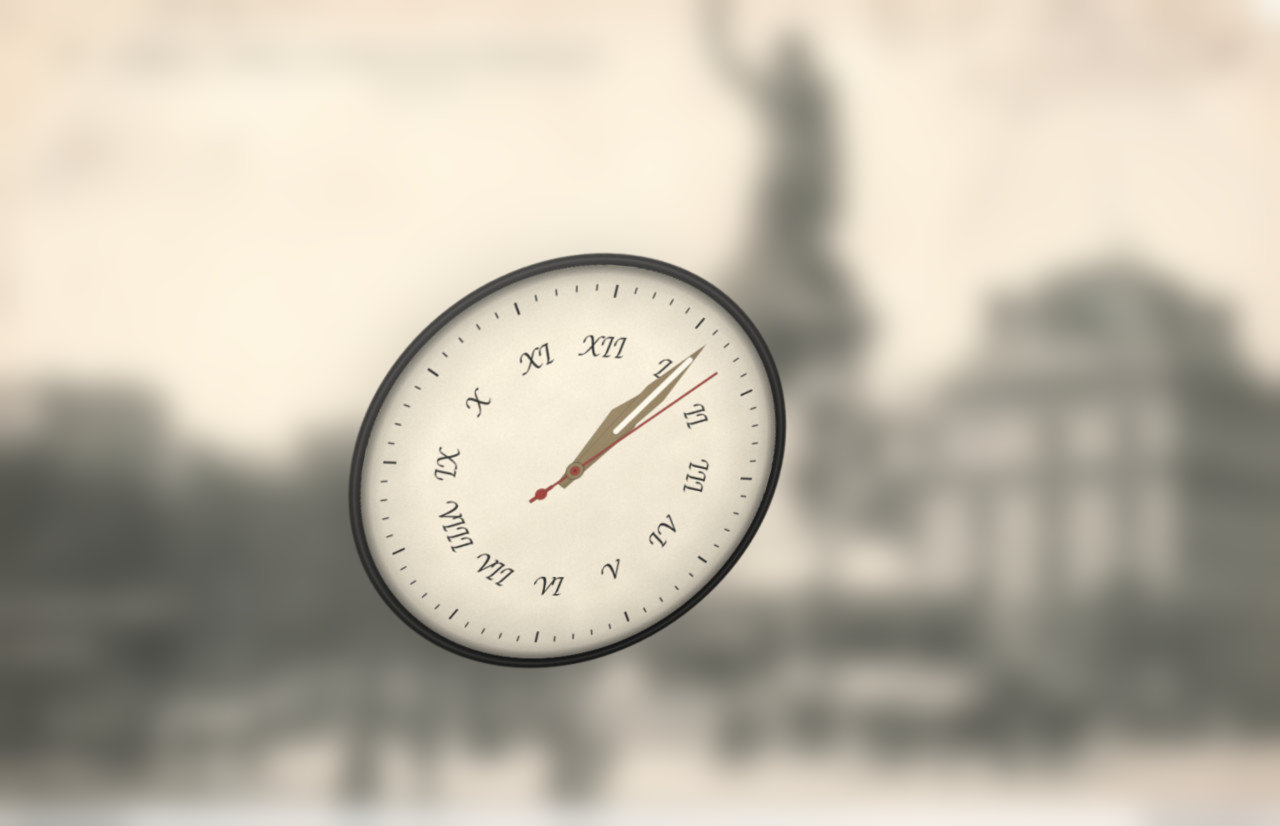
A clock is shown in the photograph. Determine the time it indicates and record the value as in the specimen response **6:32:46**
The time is **1:06:08**
